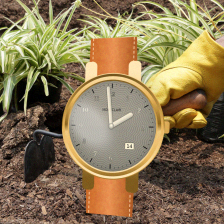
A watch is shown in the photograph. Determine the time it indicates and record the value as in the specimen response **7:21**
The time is **1:59**
